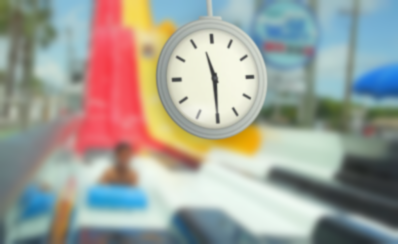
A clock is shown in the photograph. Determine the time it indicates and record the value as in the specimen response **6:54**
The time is **11:30**
